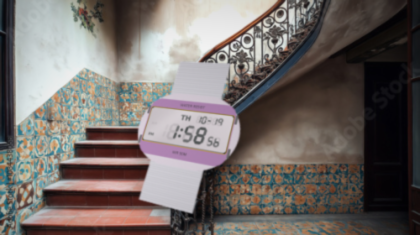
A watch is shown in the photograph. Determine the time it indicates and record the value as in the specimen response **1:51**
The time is **1:58**
